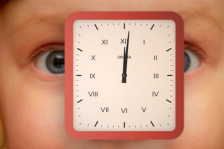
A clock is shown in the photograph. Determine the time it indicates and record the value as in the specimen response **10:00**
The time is **12:01**
